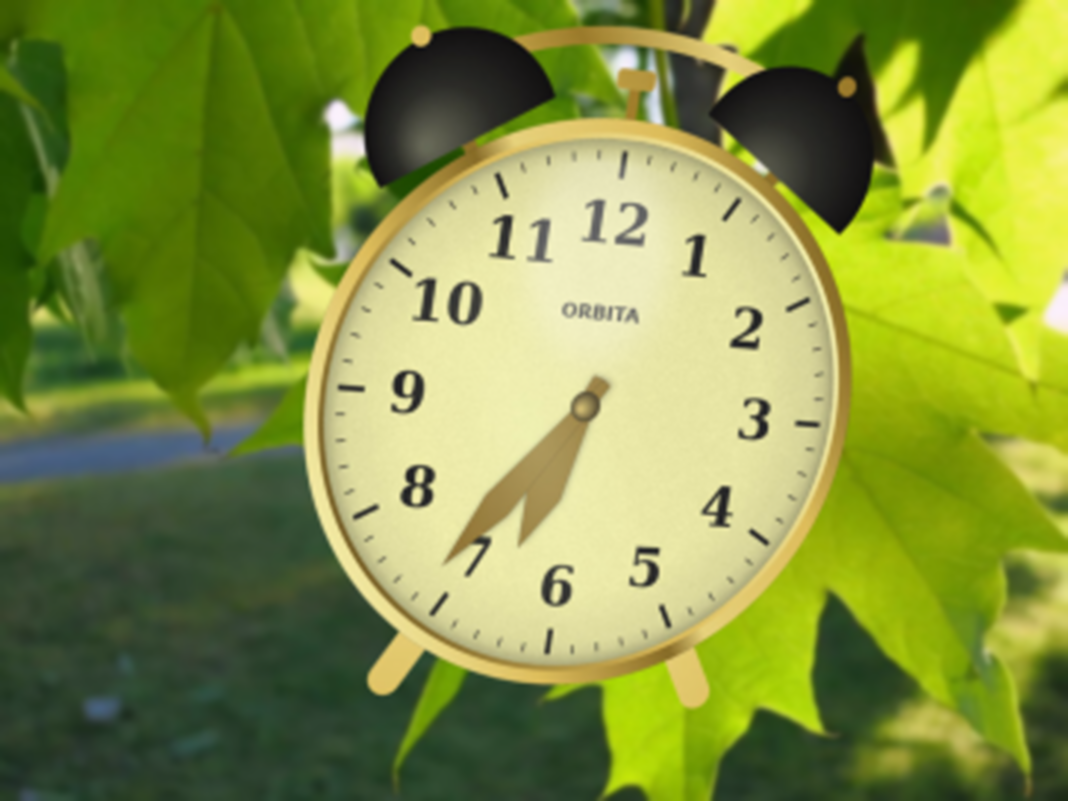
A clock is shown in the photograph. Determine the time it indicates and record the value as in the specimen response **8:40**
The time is **6:36**
